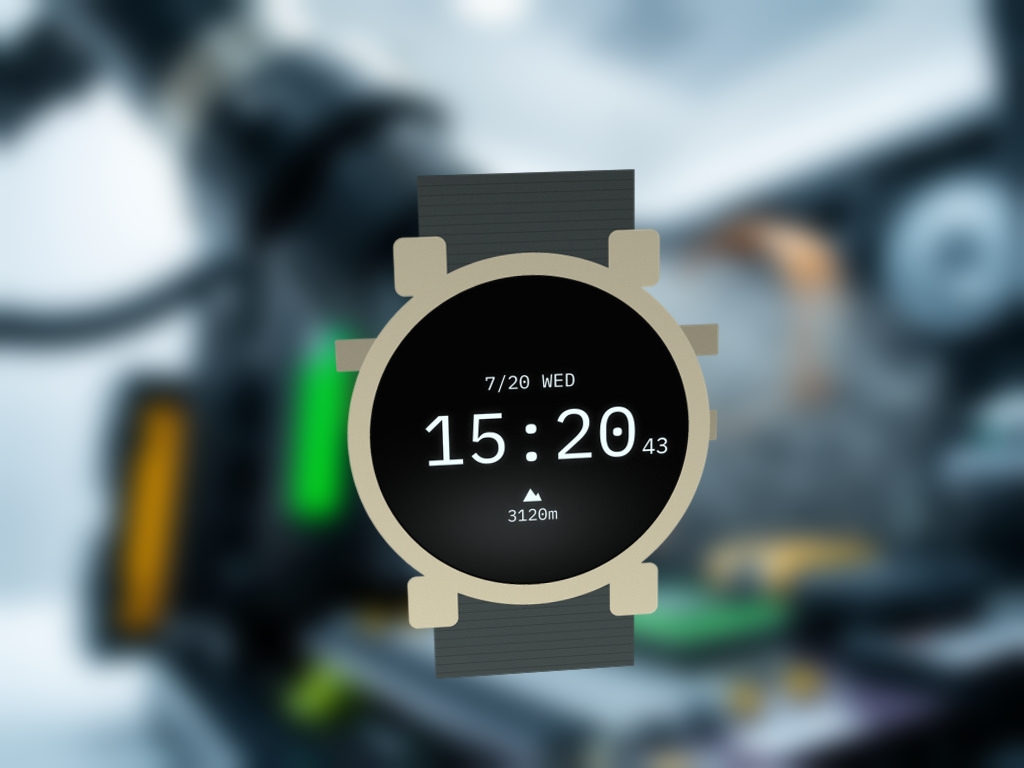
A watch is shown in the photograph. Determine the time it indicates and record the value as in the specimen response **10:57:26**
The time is **15:20:43**
